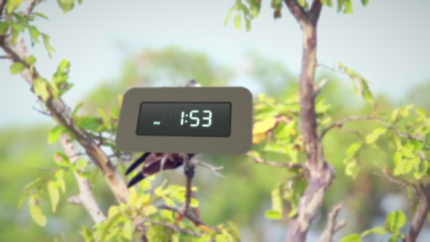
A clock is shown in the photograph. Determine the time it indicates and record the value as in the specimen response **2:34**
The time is **1:53**
